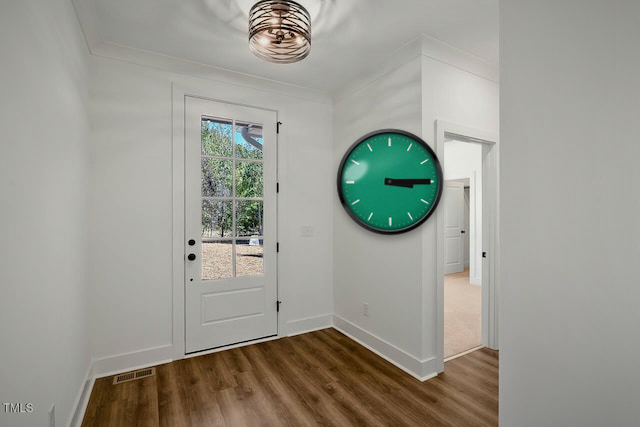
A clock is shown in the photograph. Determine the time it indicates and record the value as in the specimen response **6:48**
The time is **3:15**
